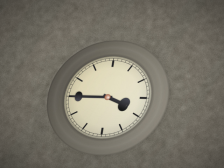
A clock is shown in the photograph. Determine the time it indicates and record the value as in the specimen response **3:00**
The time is **3:45**
